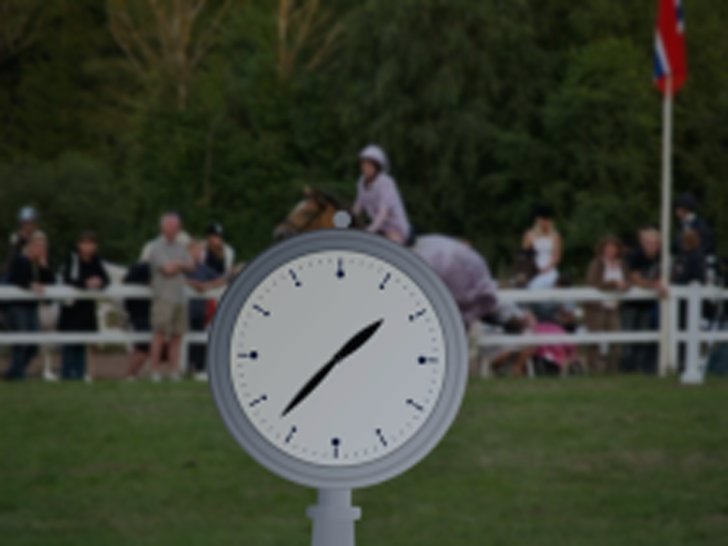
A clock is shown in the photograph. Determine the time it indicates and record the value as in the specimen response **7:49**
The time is **1:37**
